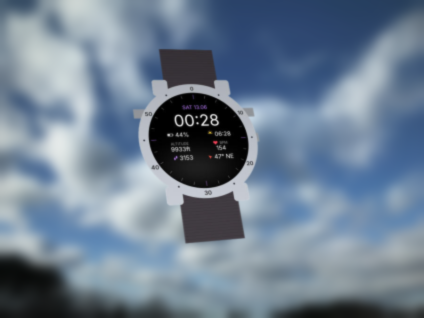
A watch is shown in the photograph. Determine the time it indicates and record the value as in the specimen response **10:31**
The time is **0:28**
